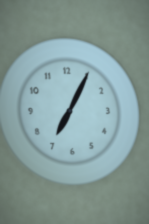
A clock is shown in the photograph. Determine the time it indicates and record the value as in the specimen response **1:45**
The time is **7:05**
